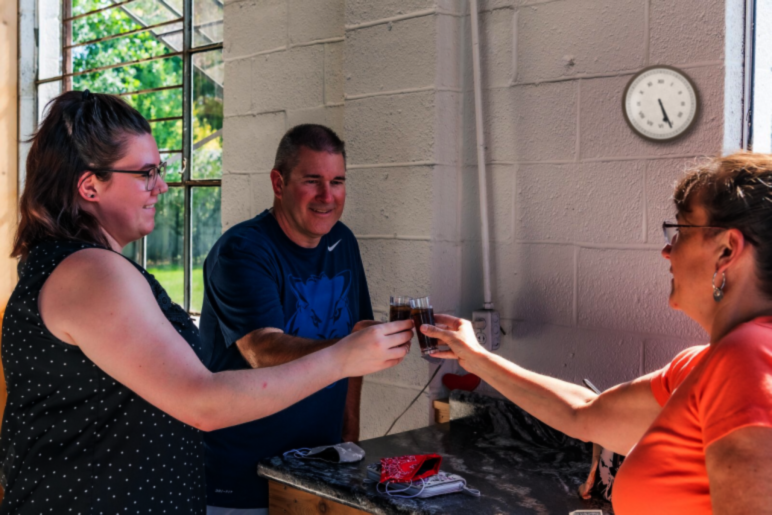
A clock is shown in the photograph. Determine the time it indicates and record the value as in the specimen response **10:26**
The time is **5:26**
